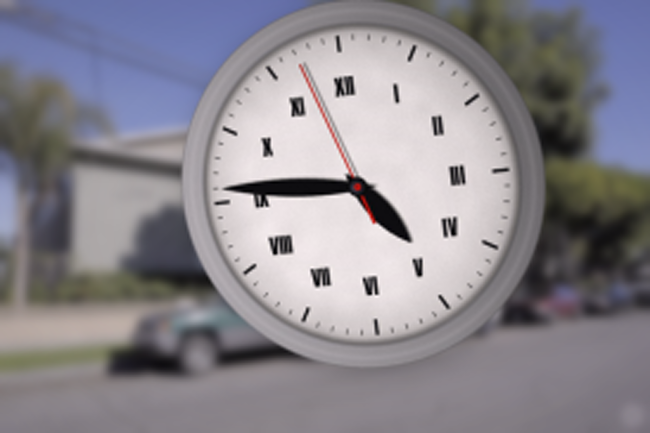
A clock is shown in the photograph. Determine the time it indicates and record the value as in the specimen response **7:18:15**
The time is **4:45:57**
